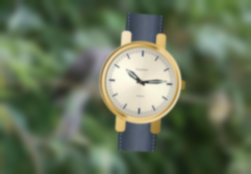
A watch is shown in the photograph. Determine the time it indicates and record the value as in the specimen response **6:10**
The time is **10:14**
